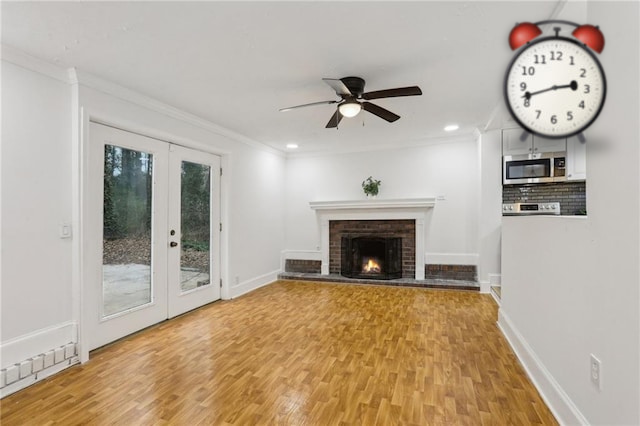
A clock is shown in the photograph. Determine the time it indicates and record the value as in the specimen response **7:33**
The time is **2:42**
